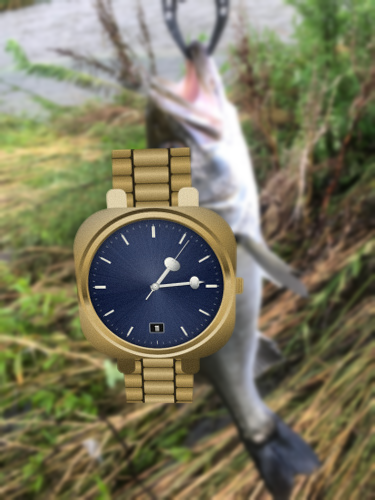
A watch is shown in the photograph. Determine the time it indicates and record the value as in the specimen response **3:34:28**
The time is **1:14:06**
